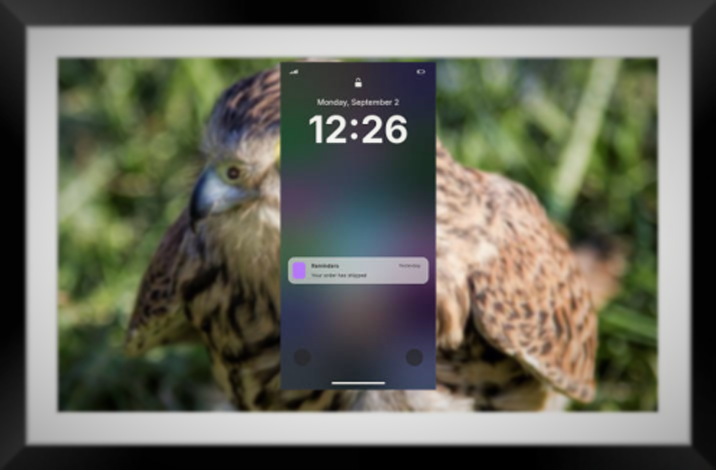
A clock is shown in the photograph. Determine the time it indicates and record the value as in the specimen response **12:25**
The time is **12:26**
